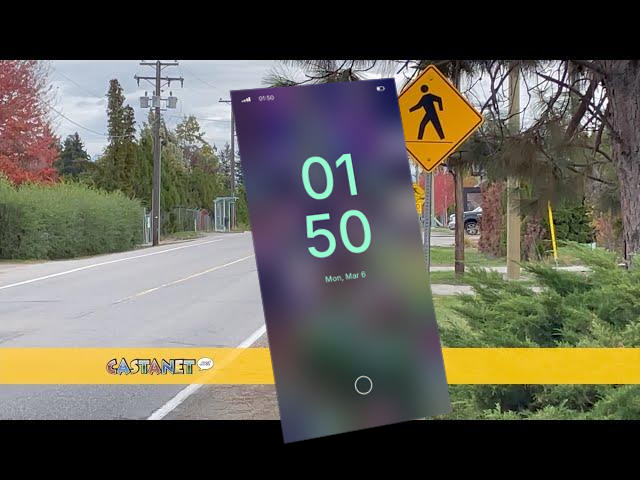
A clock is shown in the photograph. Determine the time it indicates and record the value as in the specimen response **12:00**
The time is **1:50**
